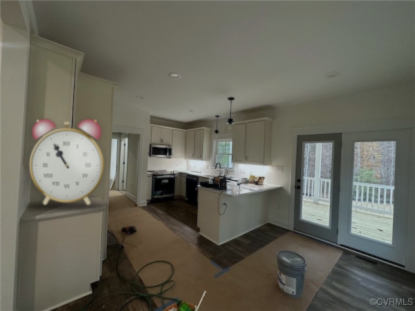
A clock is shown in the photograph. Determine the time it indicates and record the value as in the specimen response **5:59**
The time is **10:55**
